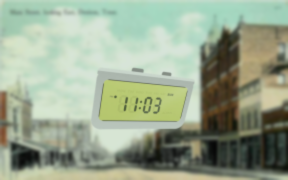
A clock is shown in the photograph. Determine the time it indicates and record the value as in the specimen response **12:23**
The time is **11:03**
